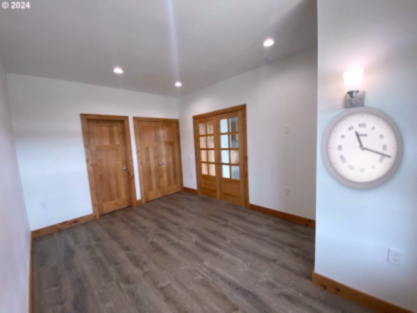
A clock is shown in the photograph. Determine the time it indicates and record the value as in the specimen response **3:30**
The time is **11:18**
